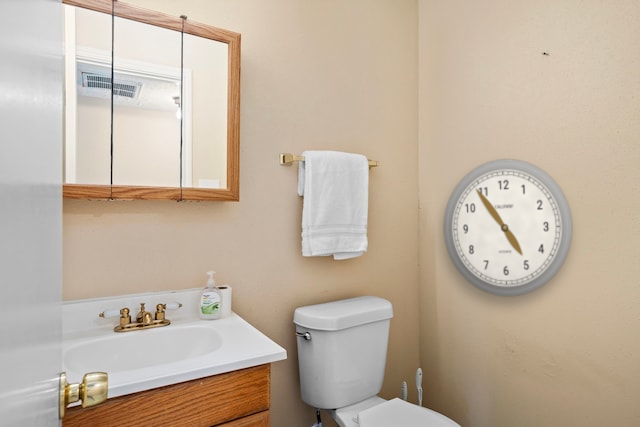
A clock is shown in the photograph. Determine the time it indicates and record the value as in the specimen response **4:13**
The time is **4:54**
